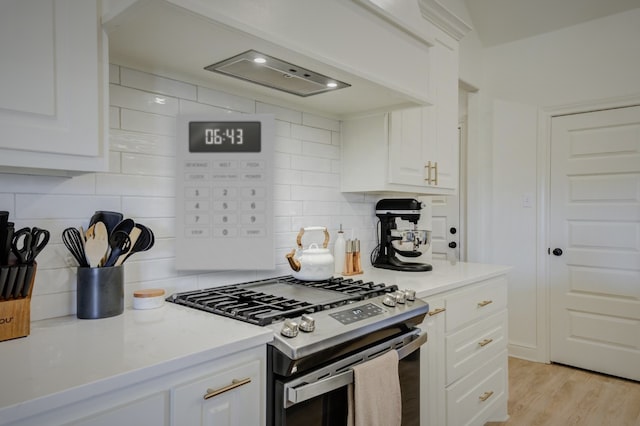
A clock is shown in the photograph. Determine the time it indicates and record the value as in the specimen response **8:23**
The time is **6:43**
